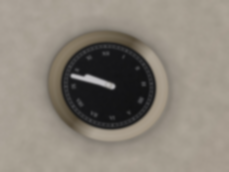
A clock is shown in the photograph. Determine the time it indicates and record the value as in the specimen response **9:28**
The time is **9:48**
